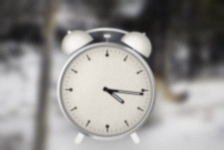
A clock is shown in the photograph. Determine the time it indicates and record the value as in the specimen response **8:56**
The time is **4:16**
